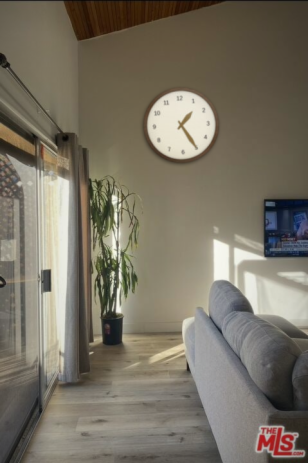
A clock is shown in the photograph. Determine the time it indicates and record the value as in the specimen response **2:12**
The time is **1:25**
